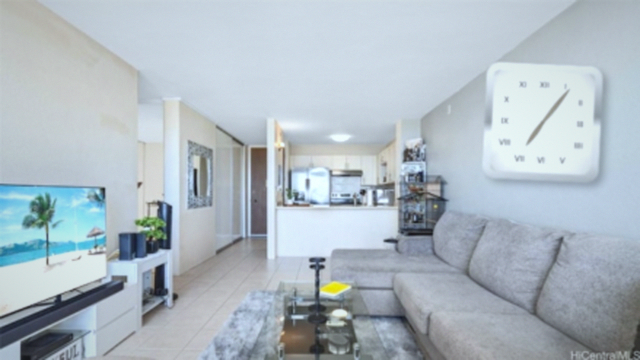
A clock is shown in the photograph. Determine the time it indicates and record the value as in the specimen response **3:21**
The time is **7:06**
